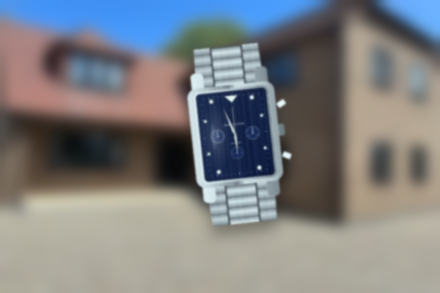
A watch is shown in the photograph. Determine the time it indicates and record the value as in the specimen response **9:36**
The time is **5:57**
